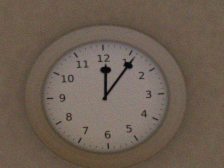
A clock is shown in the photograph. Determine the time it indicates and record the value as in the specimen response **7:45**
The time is **12:06**
